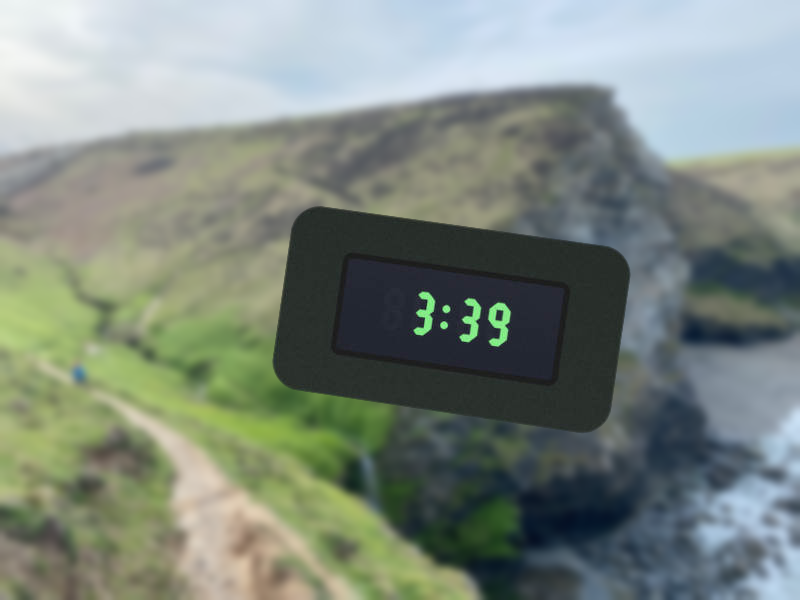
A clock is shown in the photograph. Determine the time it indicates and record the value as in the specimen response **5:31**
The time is **3:39**
